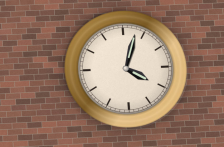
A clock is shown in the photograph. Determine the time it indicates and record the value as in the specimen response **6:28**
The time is **4:03**
